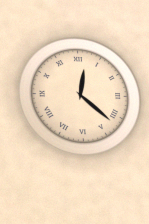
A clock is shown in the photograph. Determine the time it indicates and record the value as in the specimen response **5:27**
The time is **12:22**
